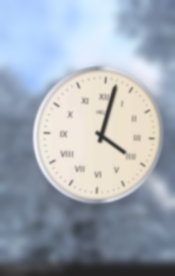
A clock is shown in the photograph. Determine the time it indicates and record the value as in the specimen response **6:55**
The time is **4:02**
